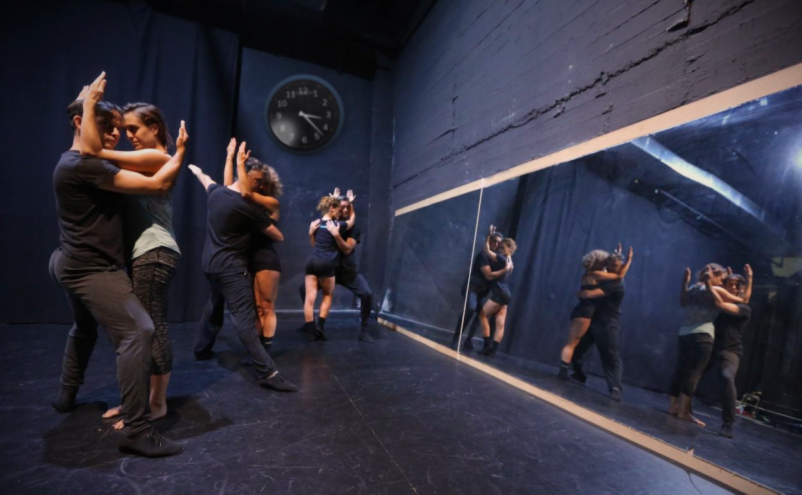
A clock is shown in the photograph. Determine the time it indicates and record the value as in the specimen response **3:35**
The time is **3:23**
